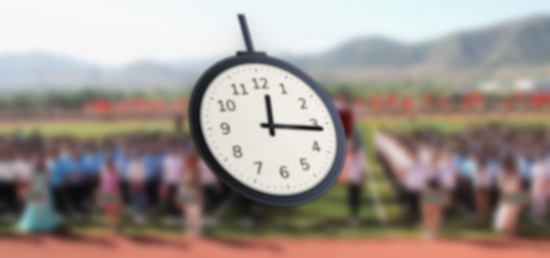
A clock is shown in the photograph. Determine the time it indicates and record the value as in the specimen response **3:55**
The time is **12:16**
